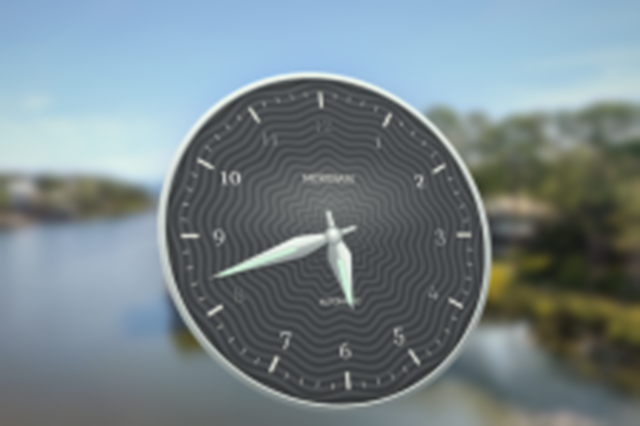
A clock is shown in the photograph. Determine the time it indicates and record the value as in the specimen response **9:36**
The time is **5:42**
